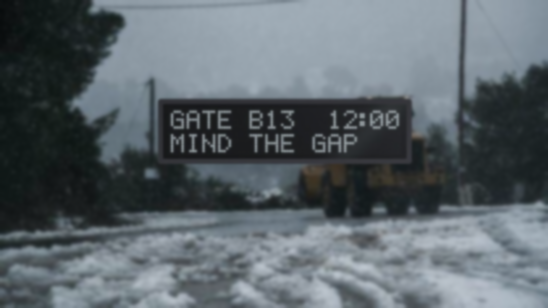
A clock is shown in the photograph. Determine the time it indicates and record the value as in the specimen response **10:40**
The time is **12:00**
